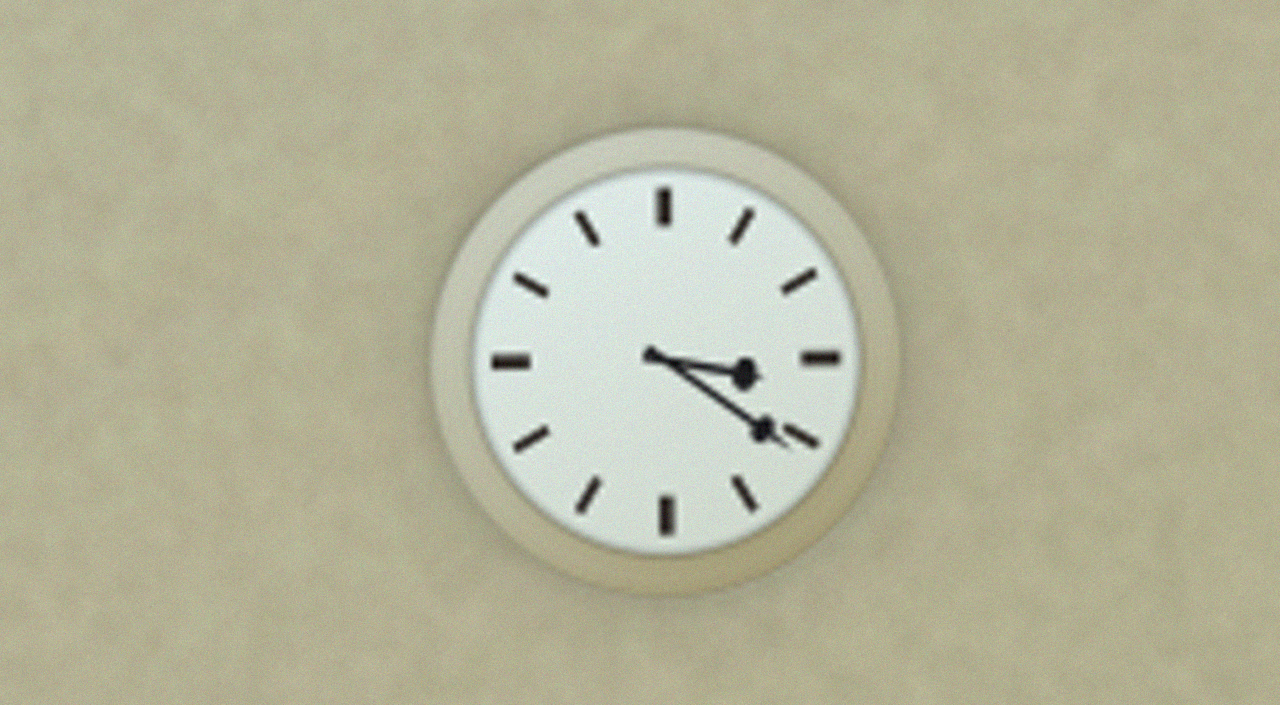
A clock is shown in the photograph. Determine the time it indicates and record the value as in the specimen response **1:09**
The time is **3:21**
